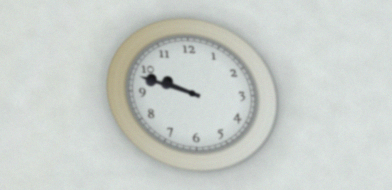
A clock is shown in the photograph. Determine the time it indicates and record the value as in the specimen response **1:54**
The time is **9:48**
